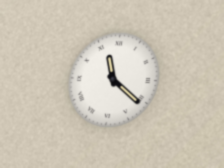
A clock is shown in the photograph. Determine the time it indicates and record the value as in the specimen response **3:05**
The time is **11:21**
